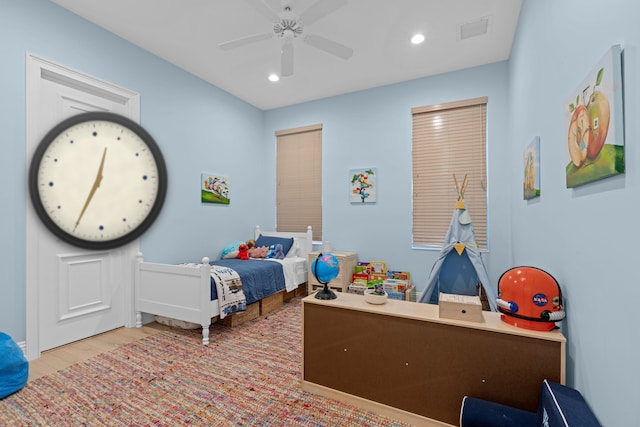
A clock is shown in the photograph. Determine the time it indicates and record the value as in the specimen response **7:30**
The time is **12:35**
